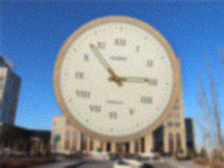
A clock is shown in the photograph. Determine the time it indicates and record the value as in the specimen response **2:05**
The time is **2:53**
